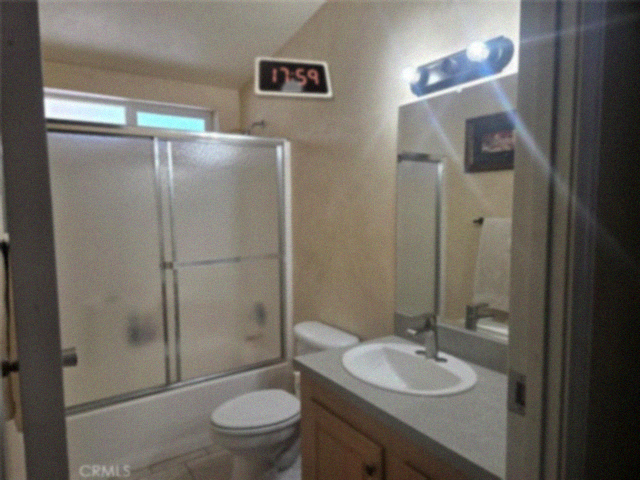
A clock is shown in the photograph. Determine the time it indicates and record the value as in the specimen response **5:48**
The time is **17:59**
